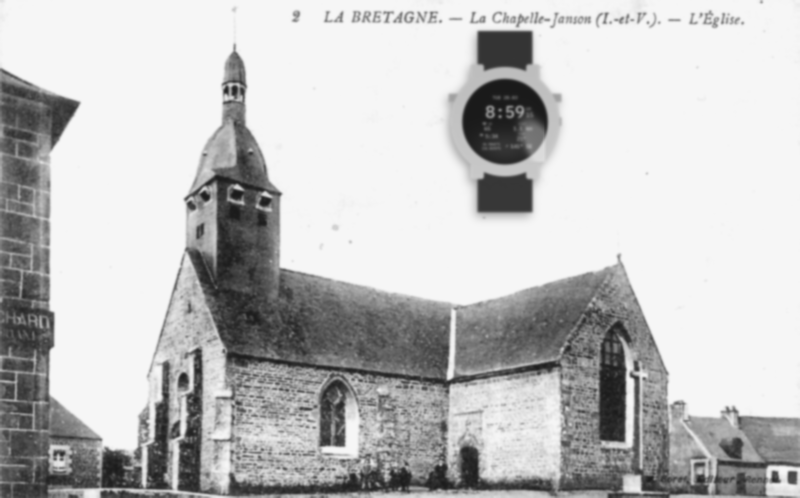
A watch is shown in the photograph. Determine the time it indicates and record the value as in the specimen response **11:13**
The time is **8:59**
